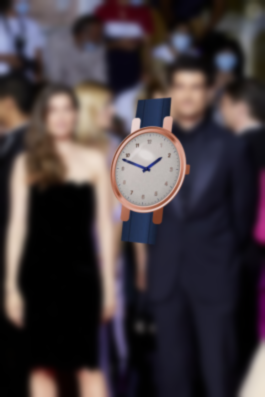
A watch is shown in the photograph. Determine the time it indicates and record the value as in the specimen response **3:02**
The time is **1:48**
